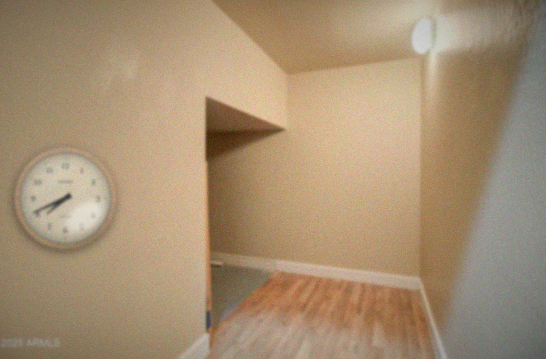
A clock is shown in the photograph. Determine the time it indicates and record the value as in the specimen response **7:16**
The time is **7:41**
